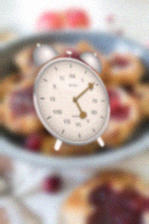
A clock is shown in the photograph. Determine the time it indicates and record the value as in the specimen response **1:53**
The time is **5:09**
